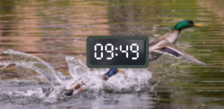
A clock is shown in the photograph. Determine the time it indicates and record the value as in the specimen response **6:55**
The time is **9:49**
